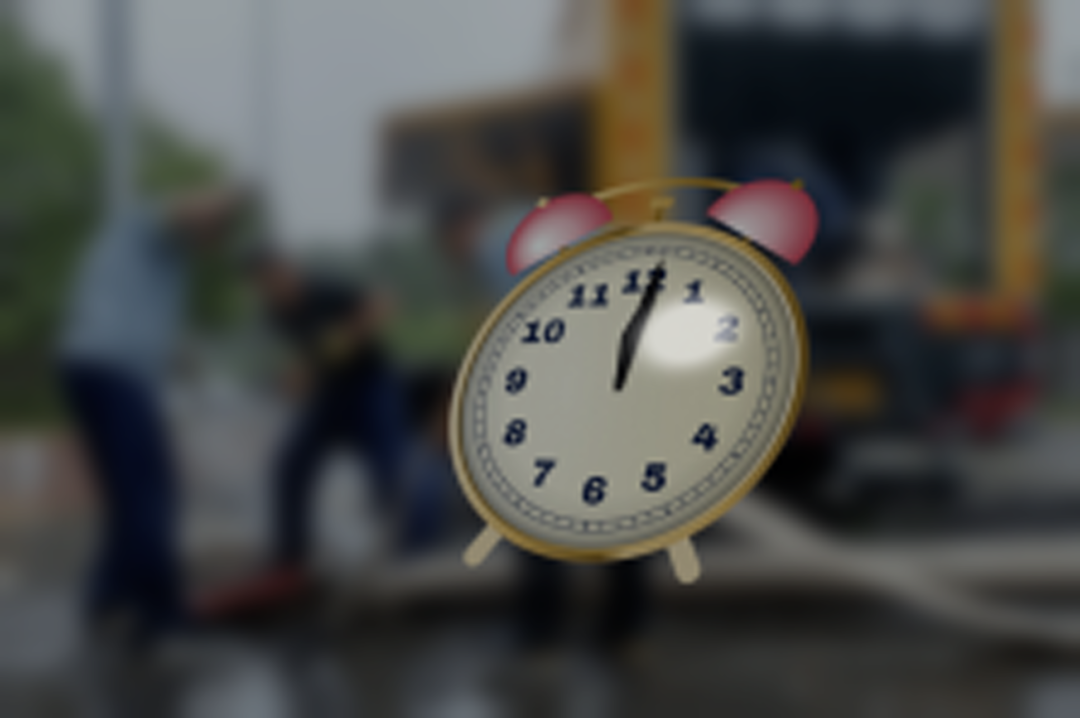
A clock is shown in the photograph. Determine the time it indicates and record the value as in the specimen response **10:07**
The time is **12:01**
